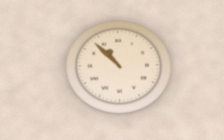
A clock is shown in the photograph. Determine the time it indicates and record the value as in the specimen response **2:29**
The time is **10:53**
